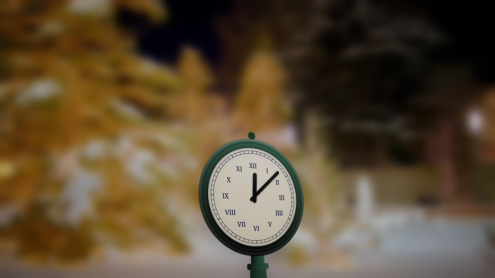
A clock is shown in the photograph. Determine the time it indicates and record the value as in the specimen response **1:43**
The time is **12:08**
